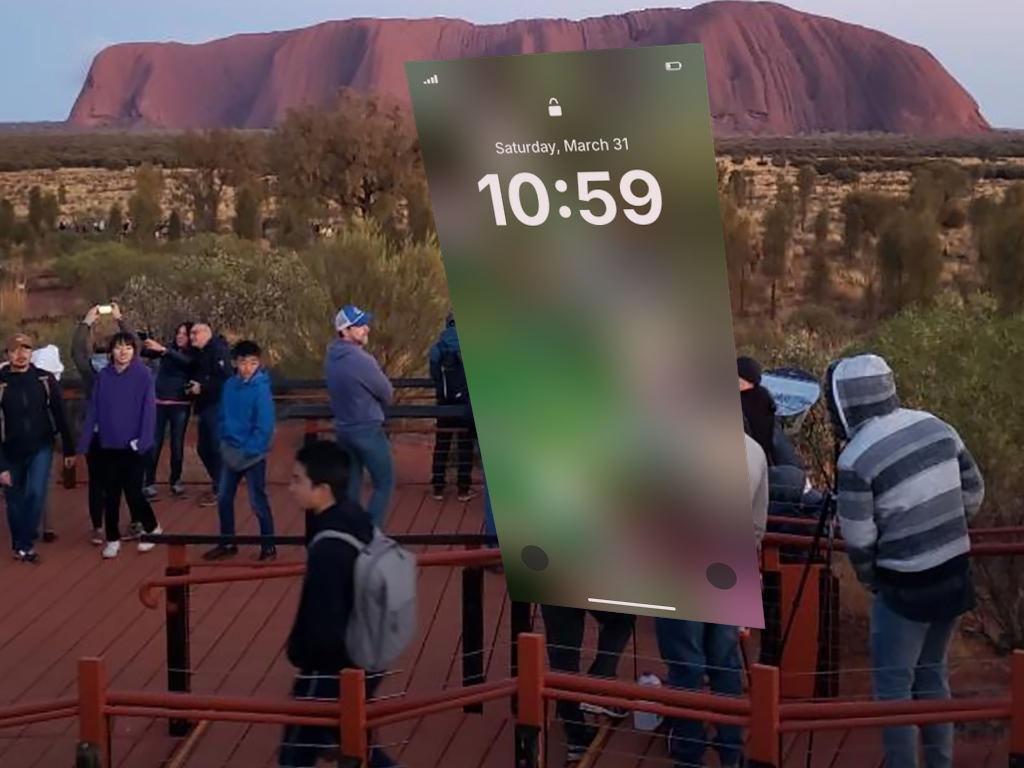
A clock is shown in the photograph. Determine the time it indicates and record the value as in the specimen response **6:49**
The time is **10:59**
